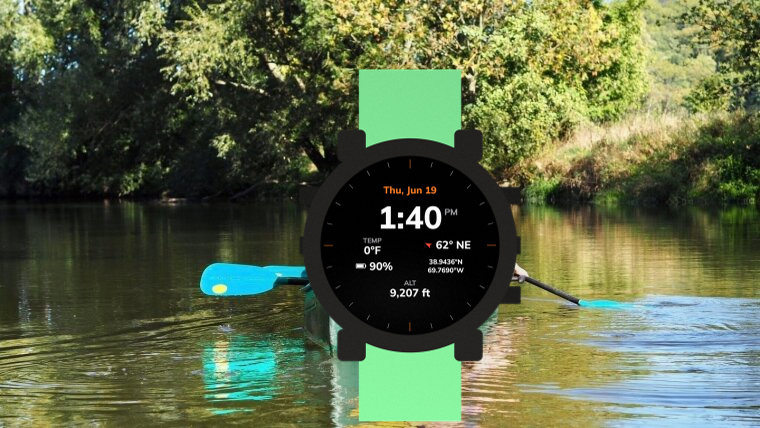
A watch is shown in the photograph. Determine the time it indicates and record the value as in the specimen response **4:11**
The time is **1:40**
